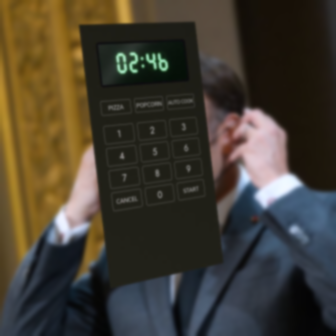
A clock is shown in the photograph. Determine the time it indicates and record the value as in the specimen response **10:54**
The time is **2:46**
